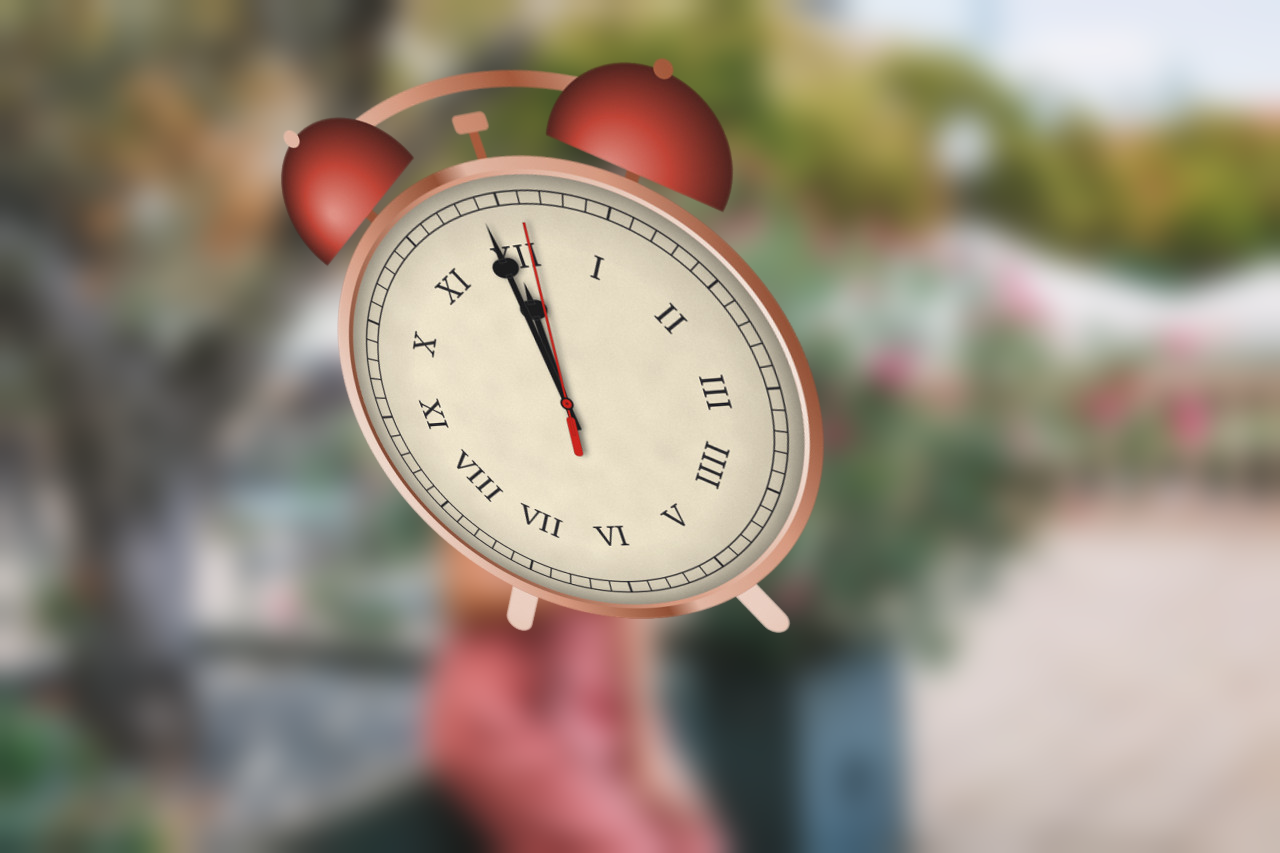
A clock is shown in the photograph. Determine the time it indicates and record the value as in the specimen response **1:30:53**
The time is **11:59:01**
